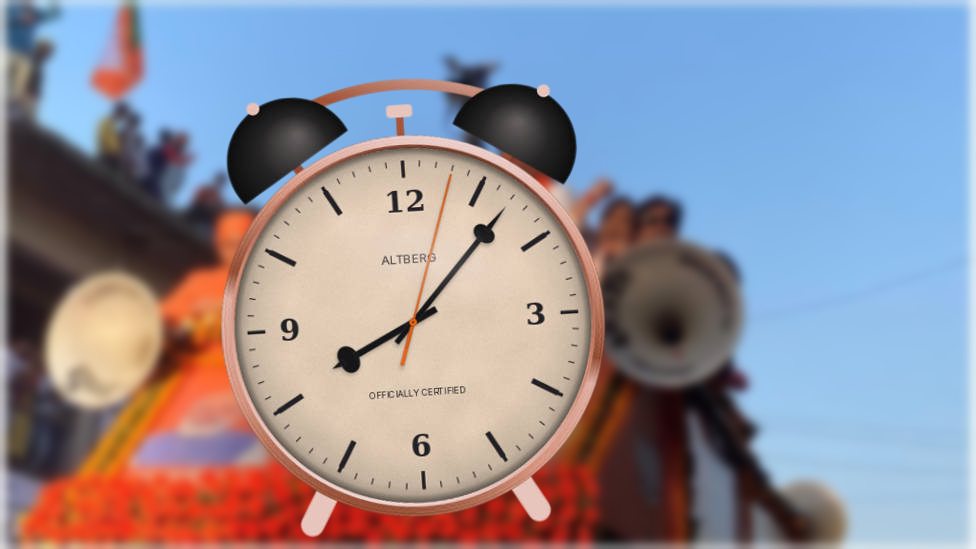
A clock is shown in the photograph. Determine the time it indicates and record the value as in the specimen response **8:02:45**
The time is **8:07:03**
